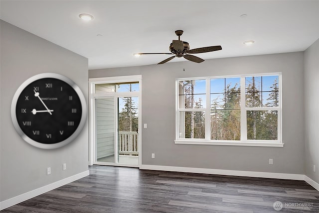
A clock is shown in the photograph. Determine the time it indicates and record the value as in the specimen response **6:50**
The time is **8:54**
